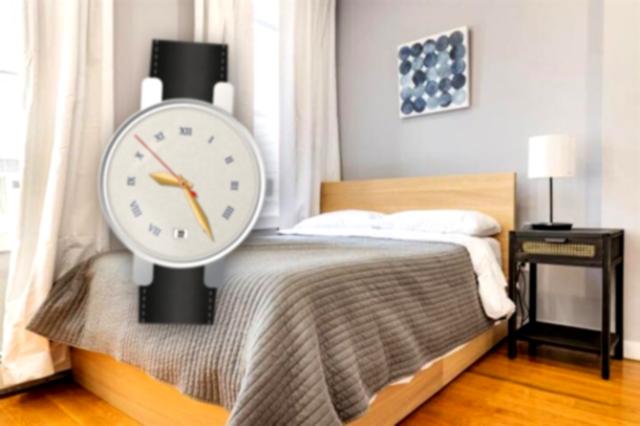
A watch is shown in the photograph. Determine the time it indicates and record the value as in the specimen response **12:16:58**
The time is **9:24:52**
